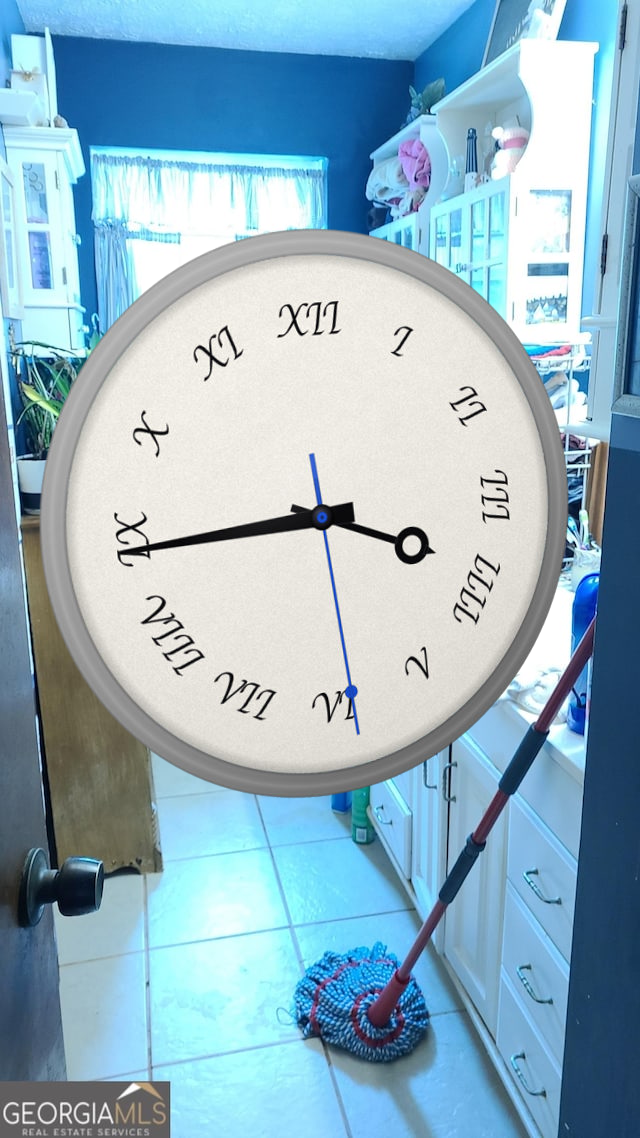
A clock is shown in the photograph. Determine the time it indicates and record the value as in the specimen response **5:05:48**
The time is **3:44:29**
